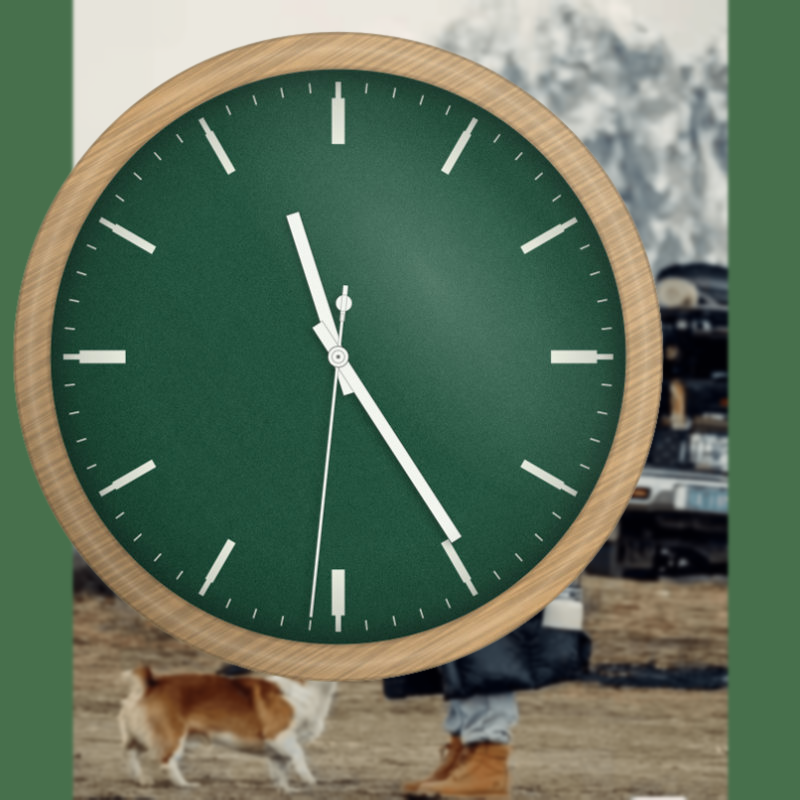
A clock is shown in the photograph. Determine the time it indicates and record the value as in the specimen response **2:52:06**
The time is **11:24:31**
